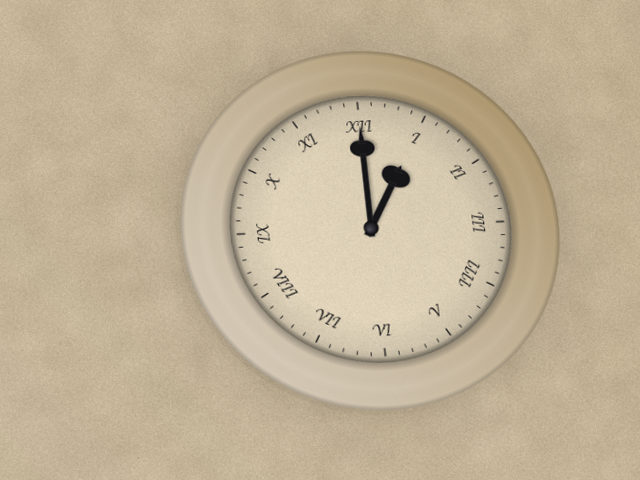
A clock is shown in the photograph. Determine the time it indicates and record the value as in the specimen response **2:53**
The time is **1:00**
